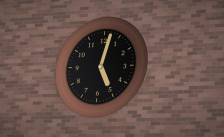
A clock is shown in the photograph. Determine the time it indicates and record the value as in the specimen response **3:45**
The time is **5:02**
